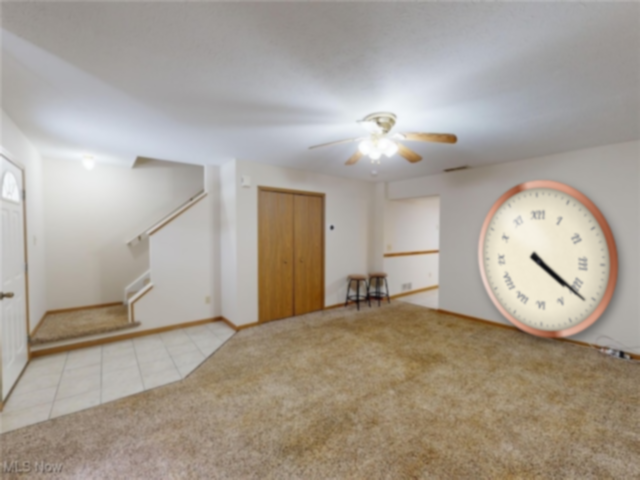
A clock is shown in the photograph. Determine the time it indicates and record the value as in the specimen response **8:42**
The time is **4:21**
